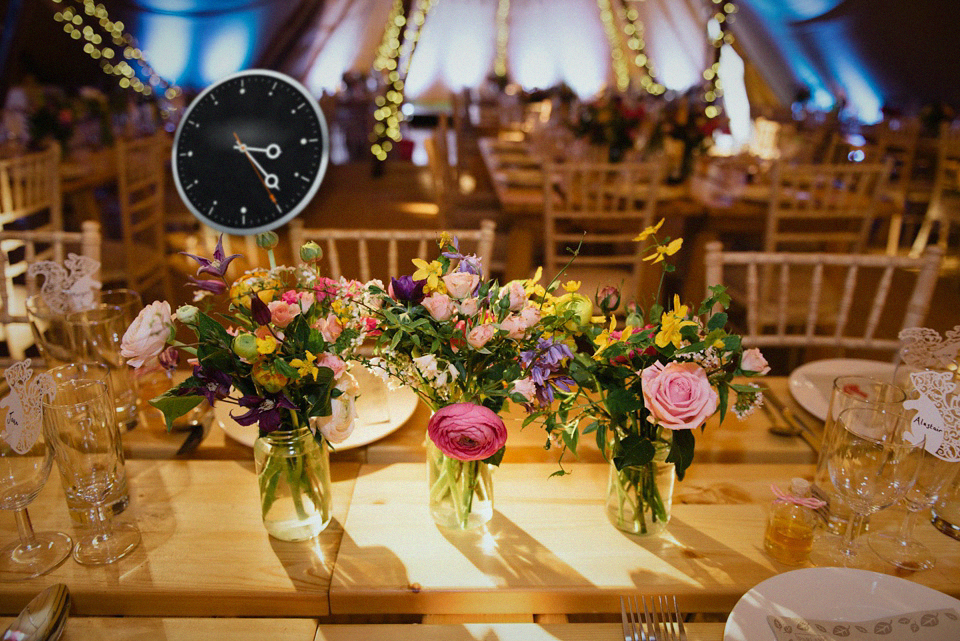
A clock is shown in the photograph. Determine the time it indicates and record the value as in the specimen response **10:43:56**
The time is **3:23:25**
